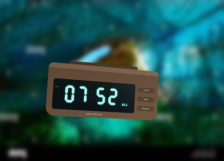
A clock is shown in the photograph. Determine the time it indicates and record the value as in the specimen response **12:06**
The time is **7:52**
